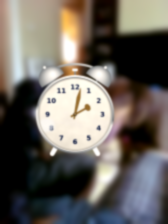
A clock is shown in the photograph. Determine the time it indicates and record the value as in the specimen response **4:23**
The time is **2:02**
